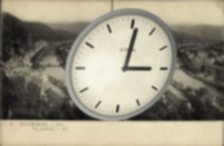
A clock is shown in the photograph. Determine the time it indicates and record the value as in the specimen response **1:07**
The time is **3:01**
